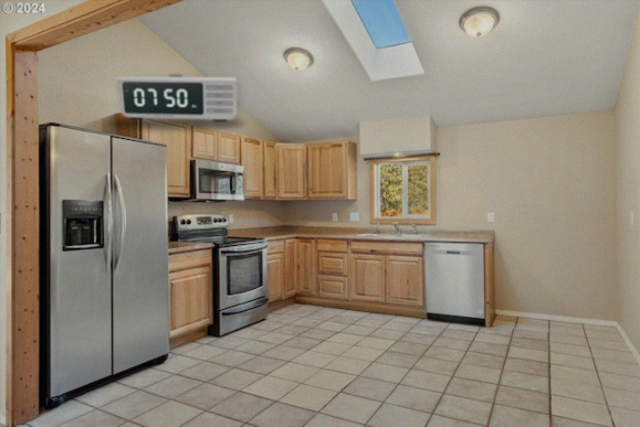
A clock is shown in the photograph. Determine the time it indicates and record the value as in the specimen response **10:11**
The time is **7:50**
